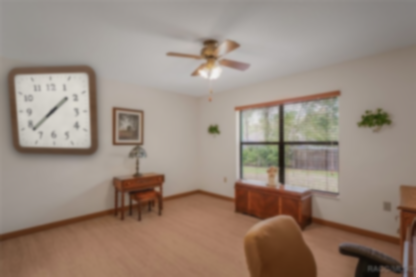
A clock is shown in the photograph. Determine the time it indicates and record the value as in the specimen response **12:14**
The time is **1:38**
